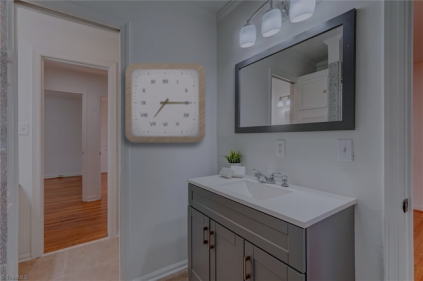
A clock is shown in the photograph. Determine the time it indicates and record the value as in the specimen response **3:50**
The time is **7:15**
